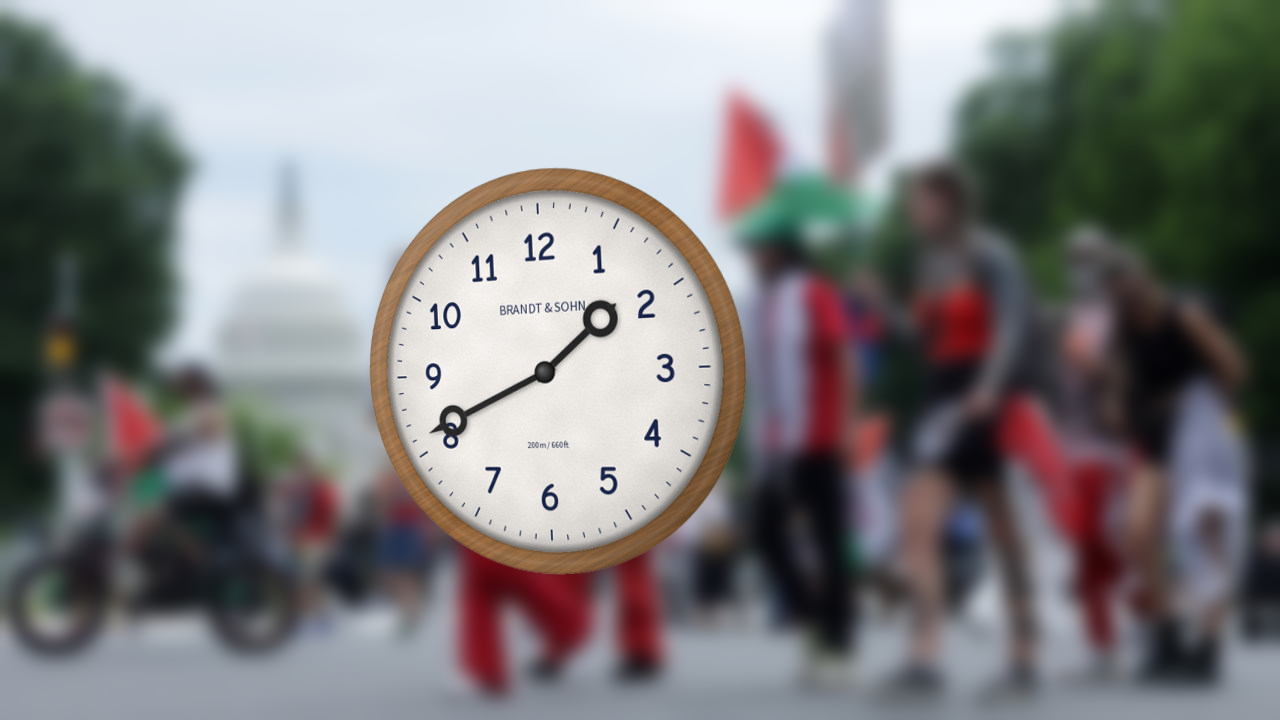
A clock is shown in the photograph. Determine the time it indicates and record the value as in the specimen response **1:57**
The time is **1:41**
